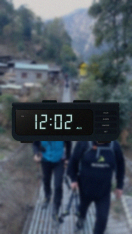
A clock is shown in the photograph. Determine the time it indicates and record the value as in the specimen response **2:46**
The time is **12:02**
